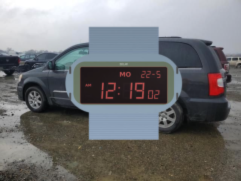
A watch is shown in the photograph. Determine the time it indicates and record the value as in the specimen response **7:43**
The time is **12:19**
